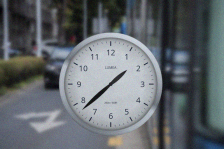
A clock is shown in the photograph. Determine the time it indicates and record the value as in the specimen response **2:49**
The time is **1:38**
